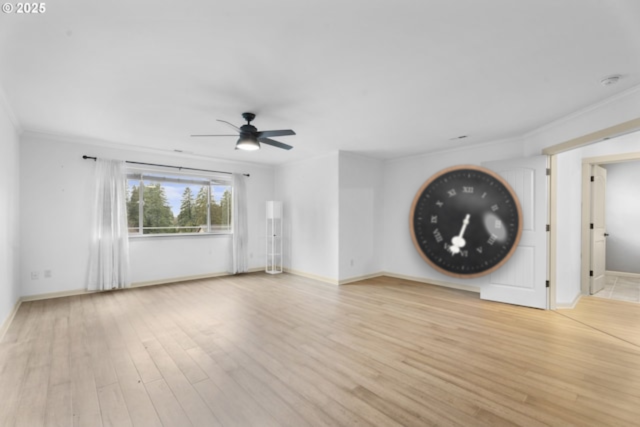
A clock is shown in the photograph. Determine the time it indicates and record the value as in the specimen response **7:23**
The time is **6:33**
